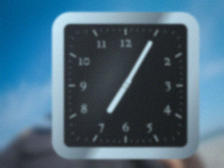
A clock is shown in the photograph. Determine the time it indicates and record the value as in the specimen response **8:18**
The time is **7:05**
